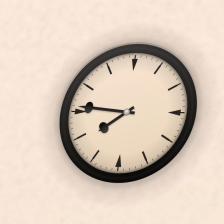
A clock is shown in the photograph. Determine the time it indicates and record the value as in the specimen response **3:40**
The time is **7:46**
